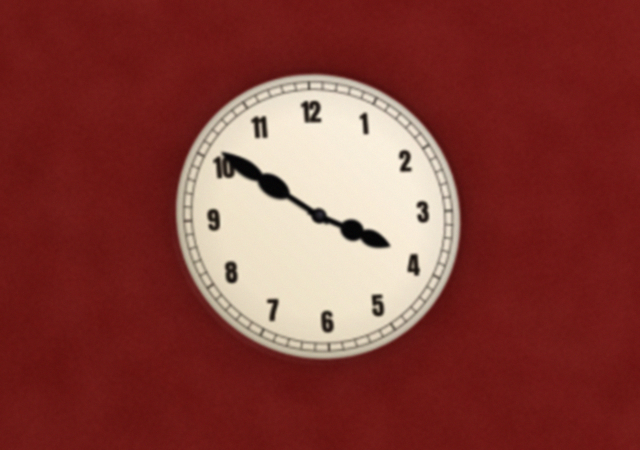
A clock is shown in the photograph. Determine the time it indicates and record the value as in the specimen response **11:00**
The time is **3:51**
